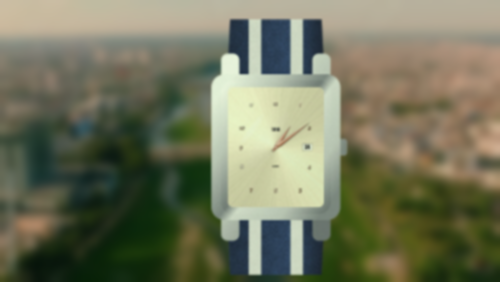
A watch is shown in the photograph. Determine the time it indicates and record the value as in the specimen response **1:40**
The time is **1:09**
